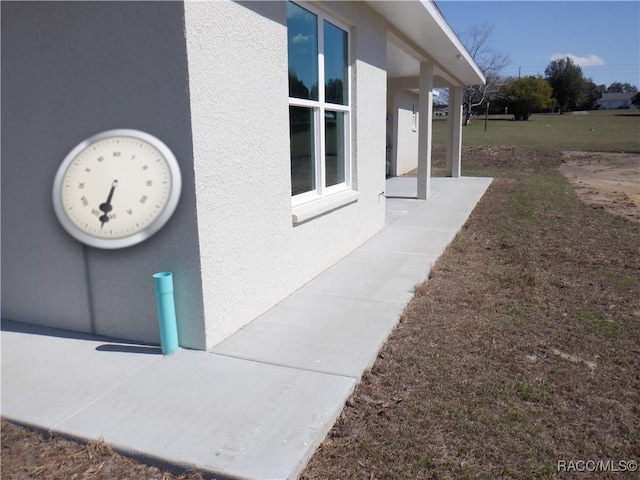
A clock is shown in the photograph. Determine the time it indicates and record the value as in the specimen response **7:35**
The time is **6:32**
